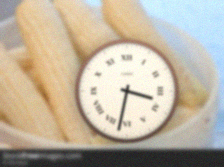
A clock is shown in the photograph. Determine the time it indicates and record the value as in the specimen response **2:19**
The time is **3:32**
